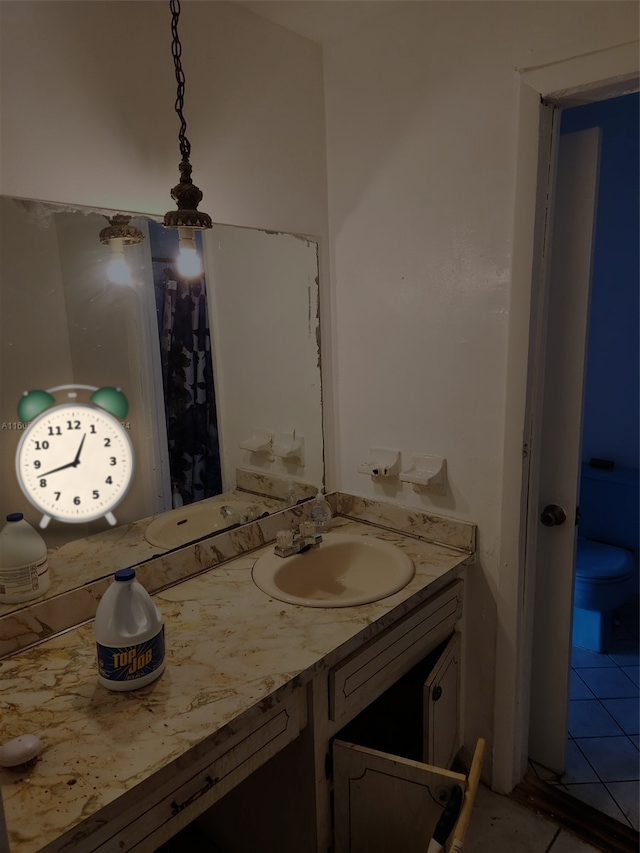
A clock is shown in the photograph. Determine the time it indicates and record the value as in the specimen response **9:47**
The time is **12:42**
